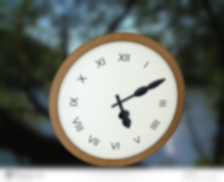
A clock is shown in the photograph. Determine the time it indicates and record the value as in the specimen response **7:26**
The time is **5:10**
